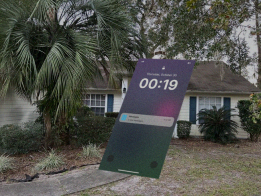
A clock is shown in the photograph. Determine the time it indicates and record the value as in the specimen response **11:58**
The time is **0:19**
